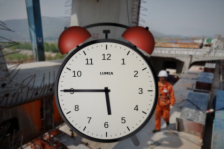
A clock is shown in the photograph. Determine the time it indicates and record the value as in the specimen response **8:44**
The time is **5:45**
